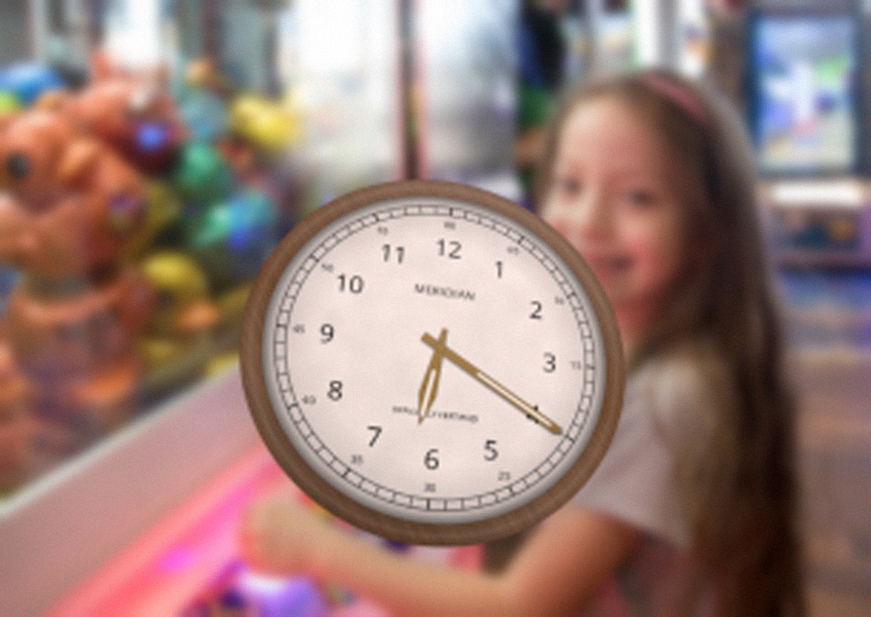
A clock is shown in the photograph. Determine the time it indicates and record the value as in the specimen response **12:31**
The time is **6:20**
